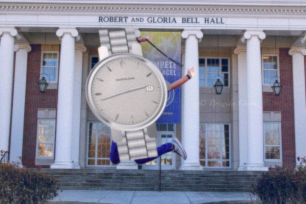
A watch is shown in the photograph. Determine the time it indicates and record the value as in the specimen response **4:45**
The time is **2:43**
